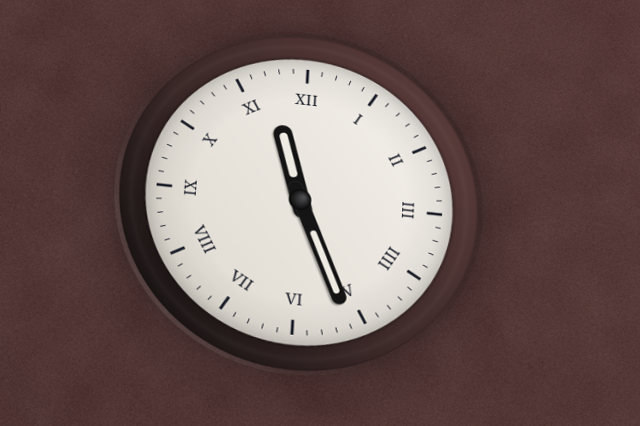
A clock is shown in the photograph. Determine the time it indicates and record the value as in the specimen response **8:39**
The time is **11:26**
